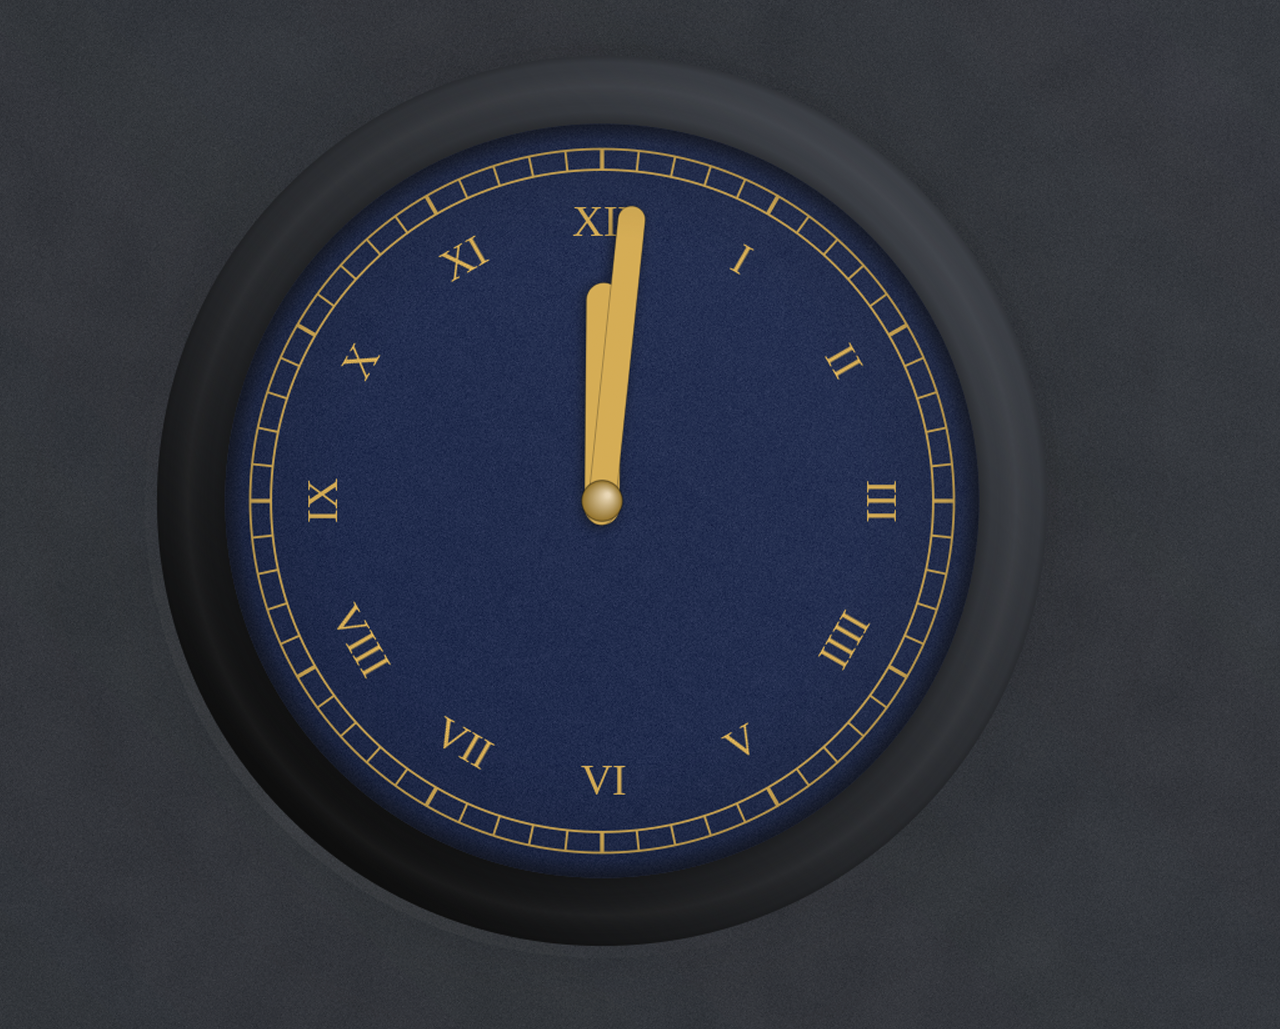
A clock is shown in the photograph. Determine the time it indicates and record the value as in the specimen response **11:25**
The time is **12:01**
